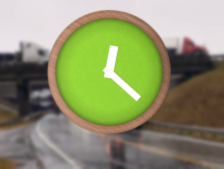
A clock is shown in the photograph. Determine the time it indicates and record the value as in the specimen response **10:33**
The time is **12:22**
